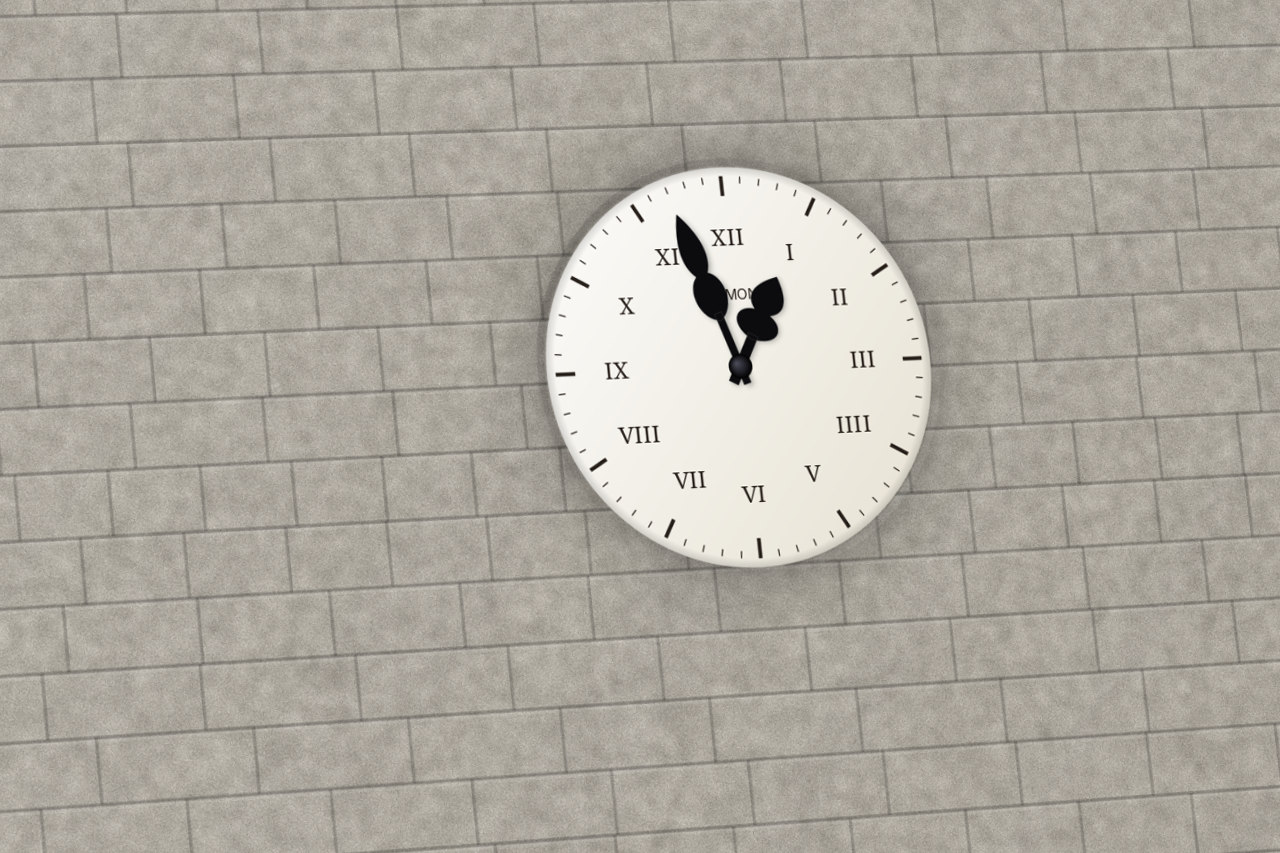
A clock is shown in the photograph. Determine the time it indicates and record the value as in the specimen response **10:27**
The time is **12:57**
